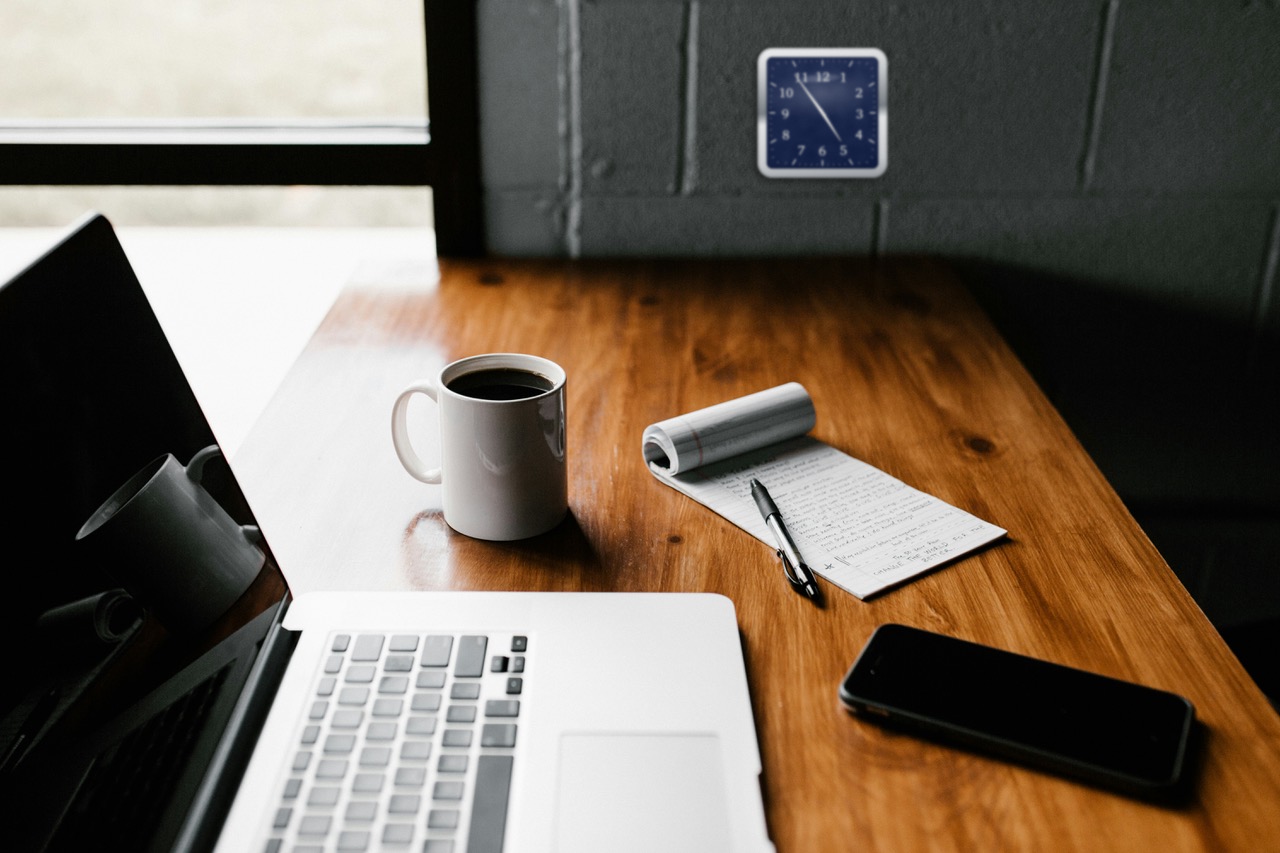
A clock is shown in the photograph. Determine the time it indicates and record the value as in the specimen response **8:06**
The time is **4:54**
